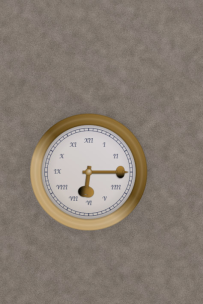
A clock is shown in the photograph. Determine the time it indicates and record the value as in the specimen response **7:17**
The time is **6:15**
